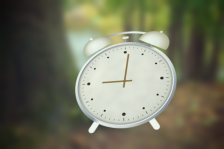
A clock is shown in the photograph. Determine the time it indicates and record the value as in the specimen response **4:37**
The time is **9:01**
